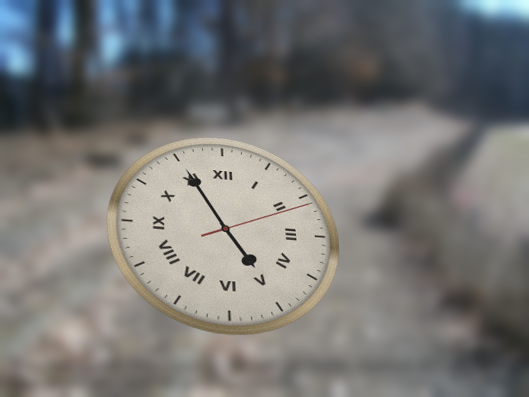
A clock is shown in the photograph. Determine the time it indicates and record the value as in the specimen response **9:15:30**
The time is **4:55:11**
